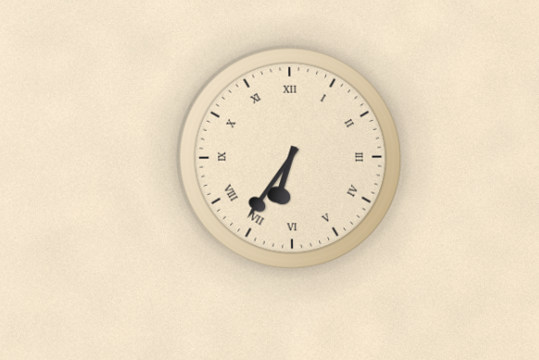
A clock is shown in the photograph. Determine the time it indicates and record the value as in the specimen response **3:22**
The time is **6:36**
